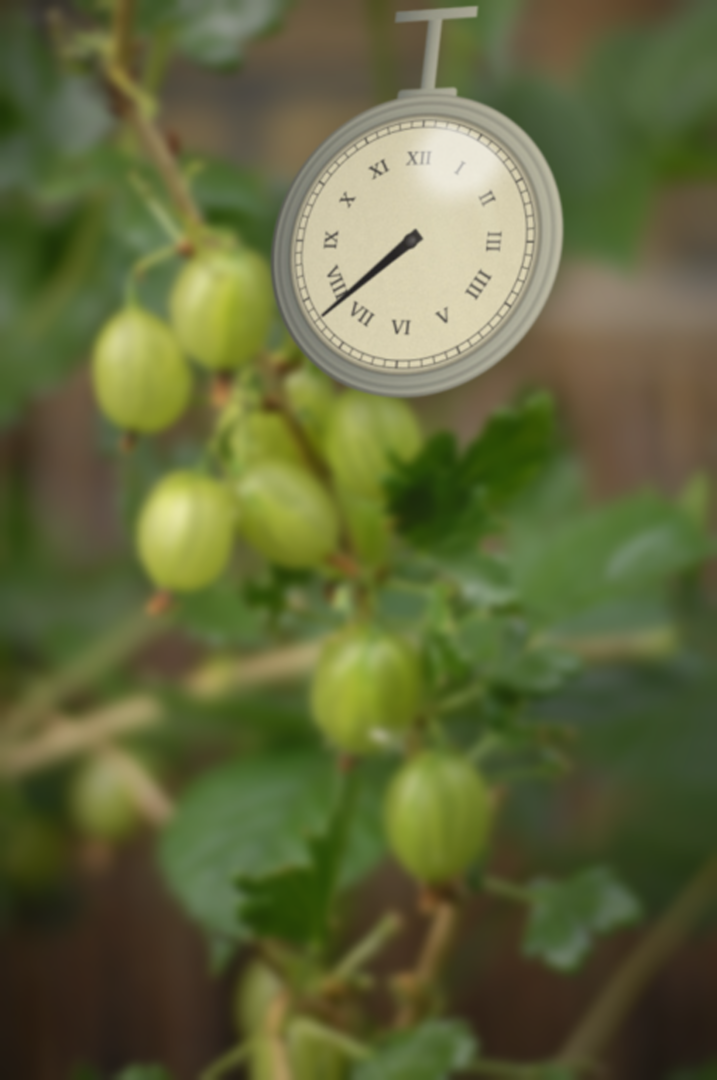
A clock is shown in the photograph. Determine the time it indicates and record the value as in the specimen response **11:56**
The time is **7:38**
